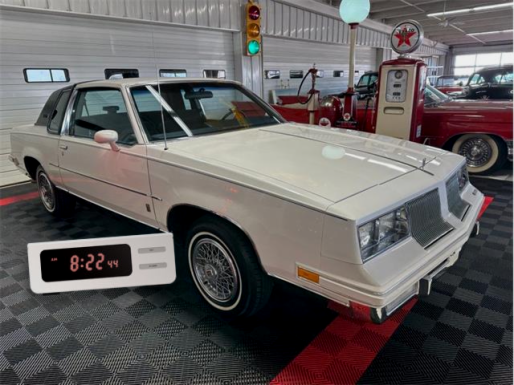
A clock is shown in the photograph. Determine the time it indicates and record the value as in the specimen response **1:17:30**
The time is **8:22:44**
